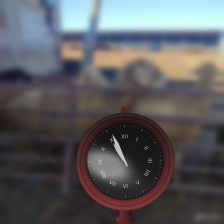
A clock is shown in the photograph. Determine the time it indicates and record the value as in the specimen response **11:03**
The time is **10:56**
